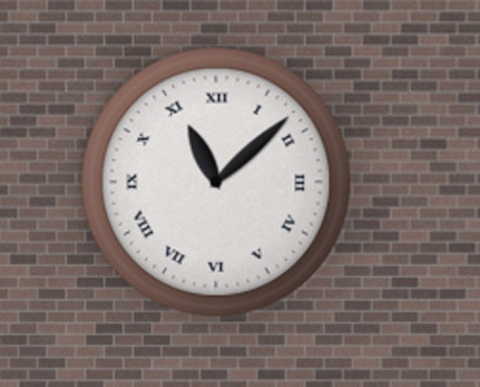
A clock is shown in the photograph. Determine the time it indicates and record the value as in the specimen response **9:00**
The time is **11:08**
